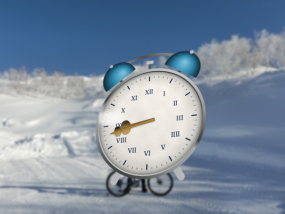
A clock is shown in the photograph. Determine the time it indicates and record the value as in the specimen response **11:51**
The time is **8:43**
